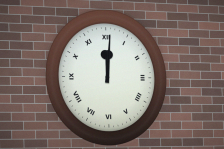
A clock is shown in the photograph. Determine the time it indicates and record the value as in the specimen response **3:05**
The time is **12:01**
